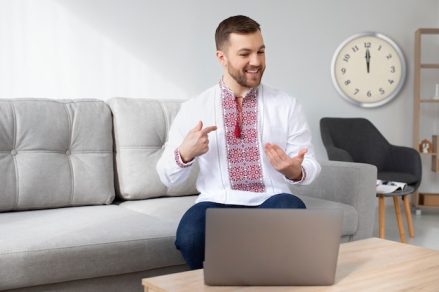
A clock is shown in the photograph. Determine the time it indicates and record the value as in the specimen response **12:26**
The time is **12:00**
